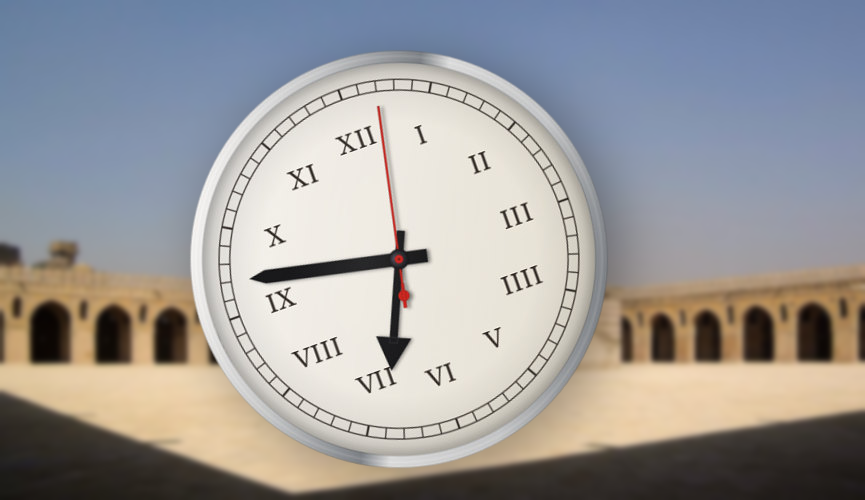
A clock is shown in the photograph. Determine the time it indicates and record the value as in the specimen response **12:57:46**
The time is **6:47:02**
